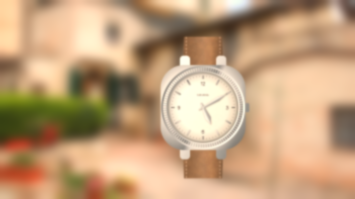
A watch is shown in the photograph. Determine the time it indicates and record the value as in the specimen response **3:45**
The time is **5:10**
